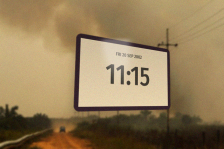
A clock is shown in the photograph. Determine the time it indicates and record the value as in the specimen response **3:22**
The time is **11:15**
